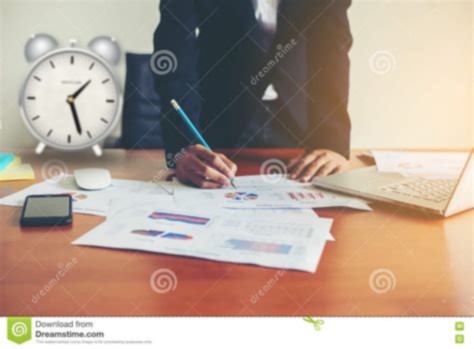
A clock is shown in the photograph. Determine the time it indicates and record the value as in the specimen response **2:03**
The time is **1:27**
